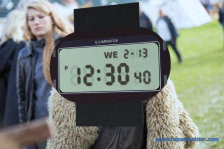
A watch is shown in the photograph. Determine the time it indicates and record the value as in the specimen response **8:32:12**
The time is **12:30:40**
